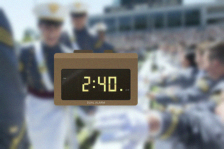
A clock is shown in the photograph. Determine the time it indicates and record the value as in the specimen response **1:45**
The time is **2:40**
